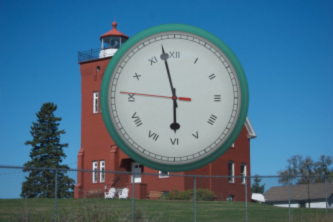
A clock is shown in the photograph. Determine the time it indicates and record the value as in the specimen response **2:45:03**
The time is **5:57:46**
